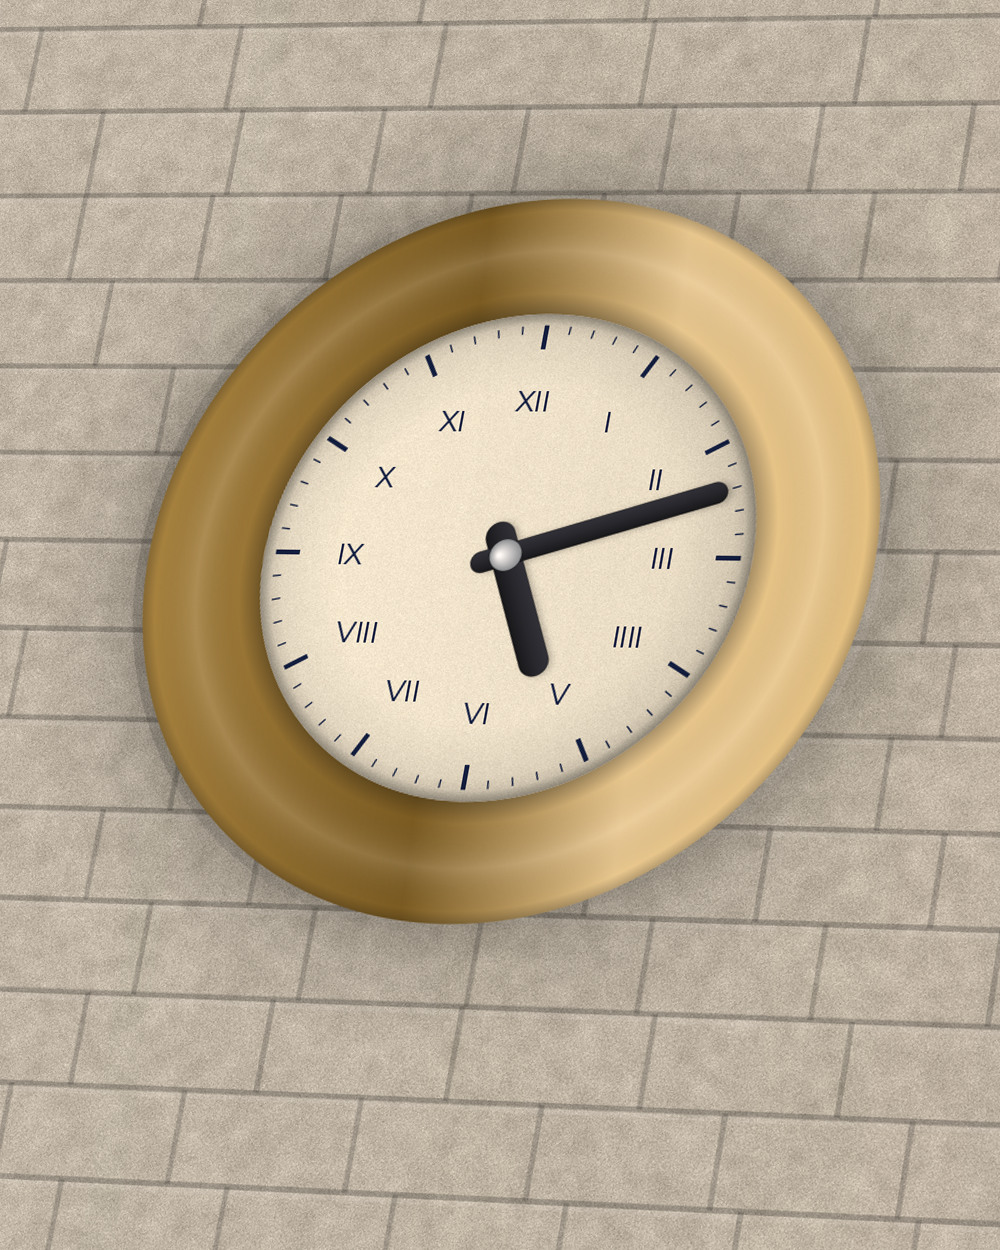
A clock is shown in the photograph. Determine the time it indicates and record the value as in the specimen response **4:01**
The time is **5:12**
